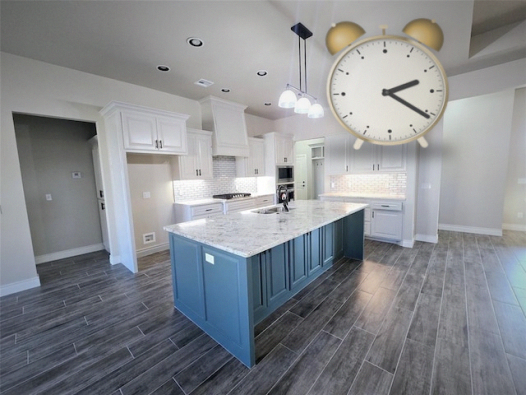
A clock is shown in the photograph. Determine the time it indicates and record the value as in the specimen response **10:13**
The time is **2:21**
